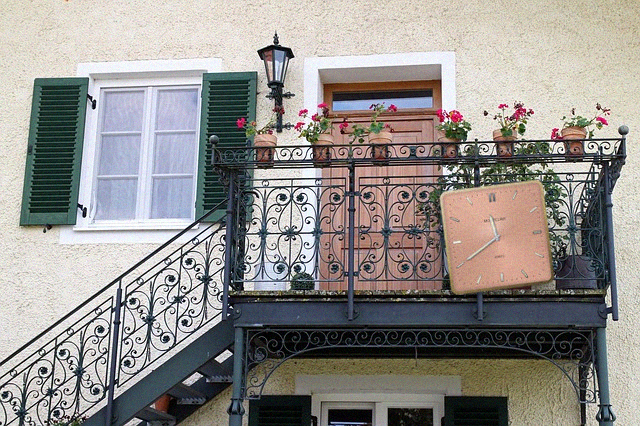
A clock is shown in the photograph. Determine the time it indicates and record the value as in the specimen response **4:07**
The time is **11:40**
